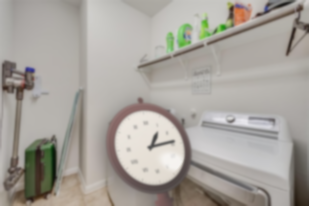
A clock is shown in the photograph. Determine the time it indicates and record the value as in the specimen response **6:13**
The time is **1:14**
